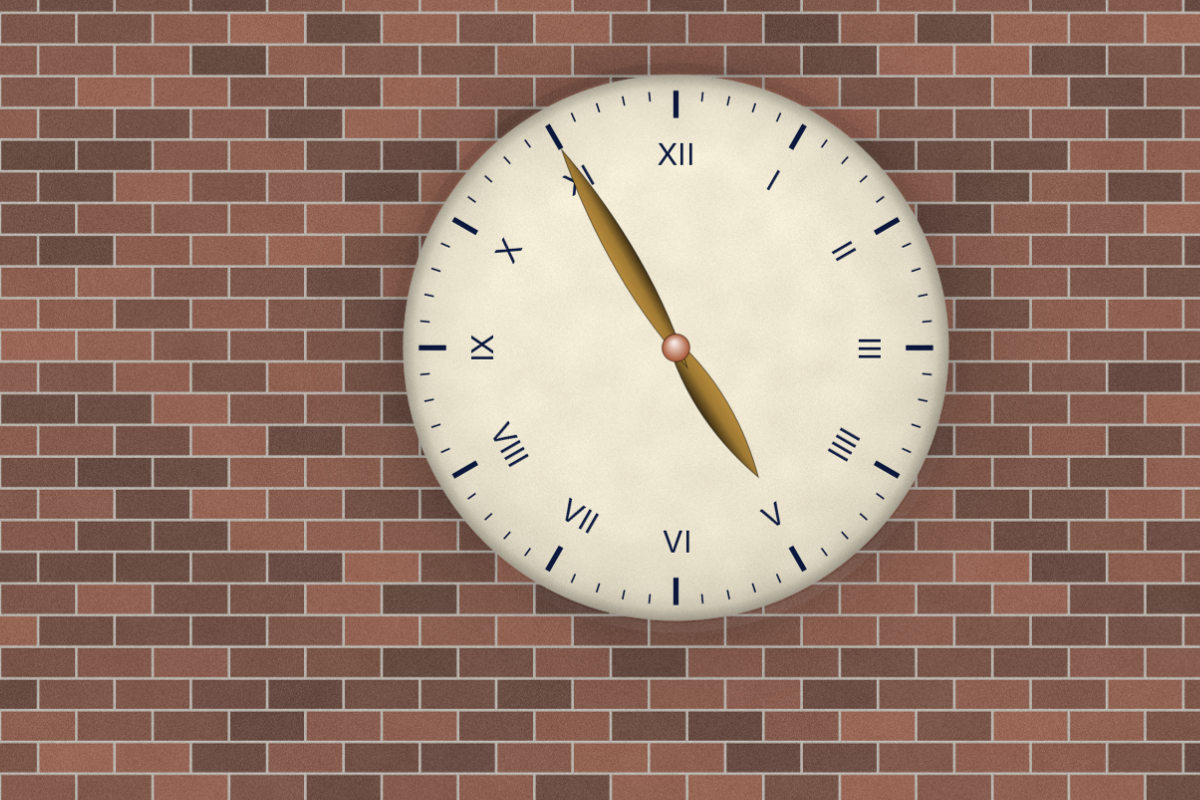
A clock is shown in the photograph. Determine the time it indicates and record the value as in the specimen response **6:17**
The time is **4:55**
